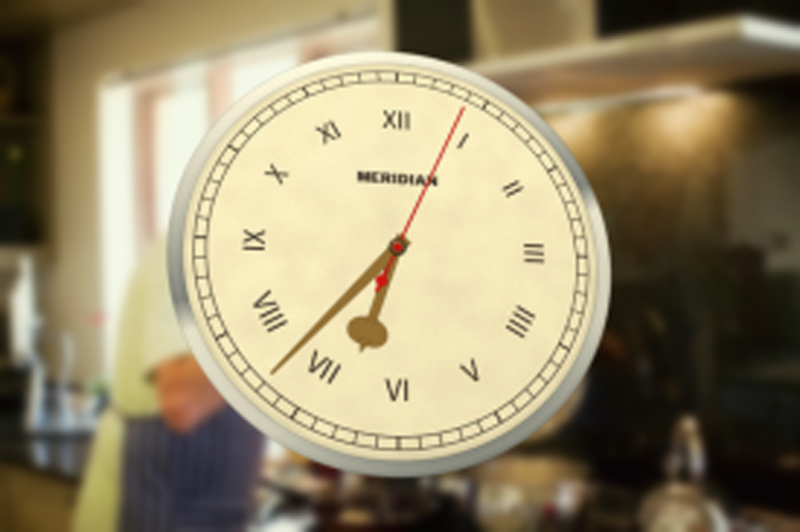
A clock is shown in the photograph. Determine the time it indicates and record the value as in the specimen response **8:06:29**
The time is **6:37:04**
